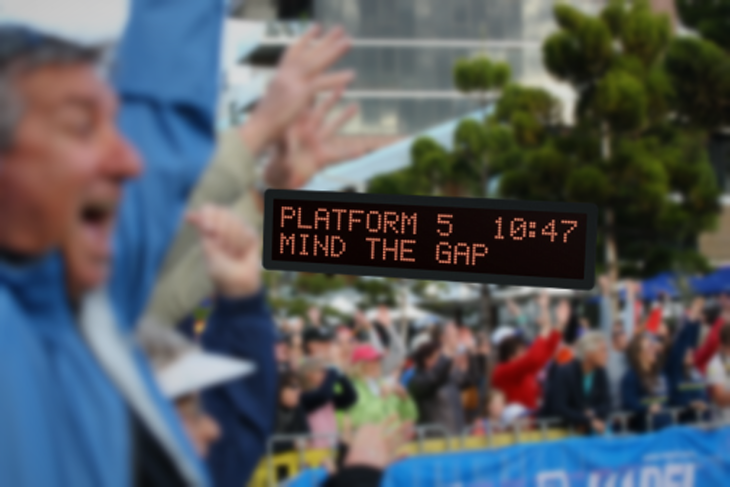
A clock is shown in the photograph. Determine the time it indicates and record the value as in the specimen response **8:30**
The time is **10:47**
